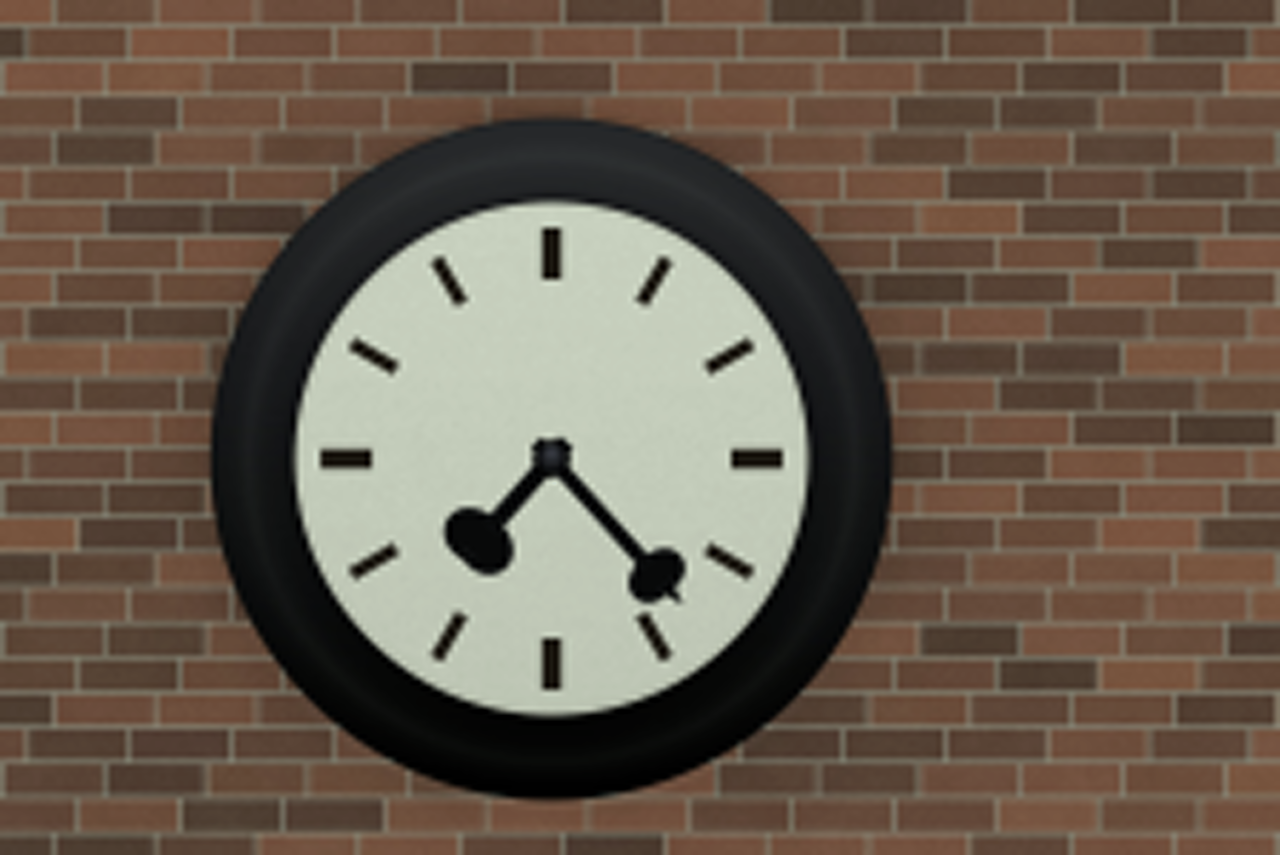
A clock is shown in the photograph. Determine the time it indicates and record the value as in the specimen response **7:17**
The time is **7:23**
